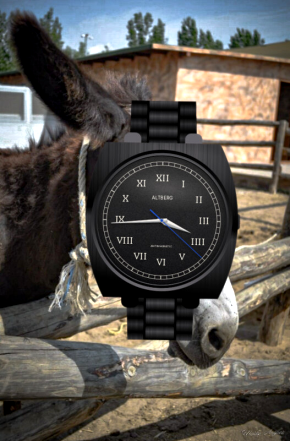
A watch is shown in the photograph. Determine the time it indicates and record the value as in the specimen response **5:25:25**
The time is **3:44:22**
